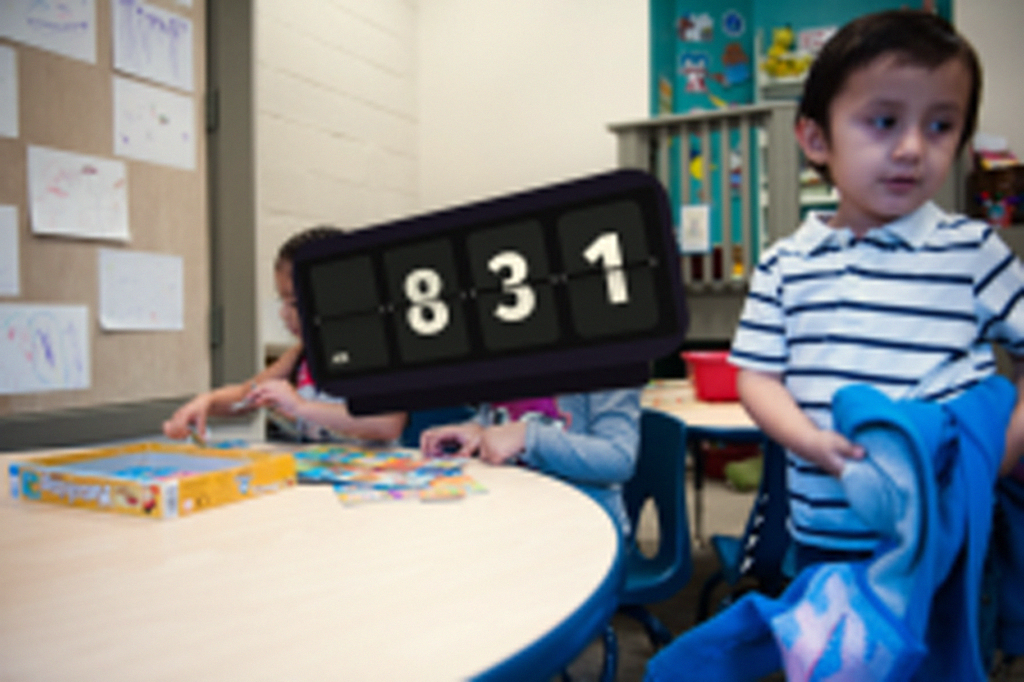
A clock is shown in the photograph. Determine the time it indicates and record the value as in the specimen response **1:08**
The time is **8:31**
